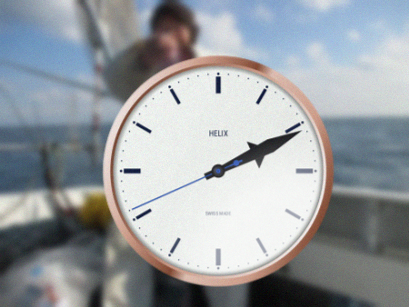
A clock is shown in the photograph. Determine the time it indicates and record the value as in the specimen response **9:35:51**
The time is **2:10:41**
